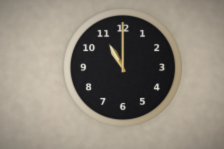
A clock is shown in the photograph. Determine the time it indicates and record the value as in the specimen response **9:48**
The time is **11:00**
